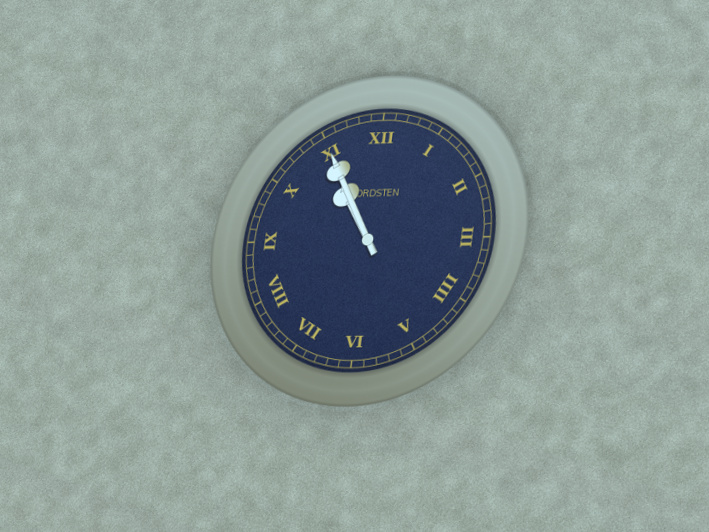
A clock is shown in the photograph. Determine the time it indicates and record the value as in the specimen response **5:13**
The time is **10:55**
